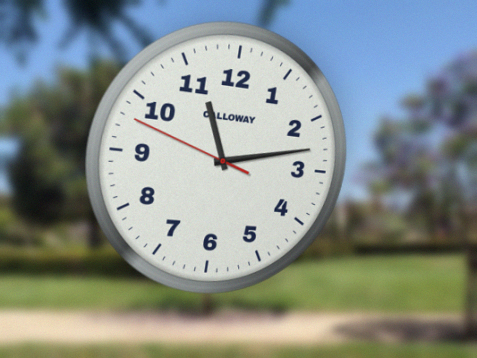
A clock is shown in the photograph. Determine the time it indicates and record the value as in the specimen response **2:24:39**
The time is **11:12:48**
